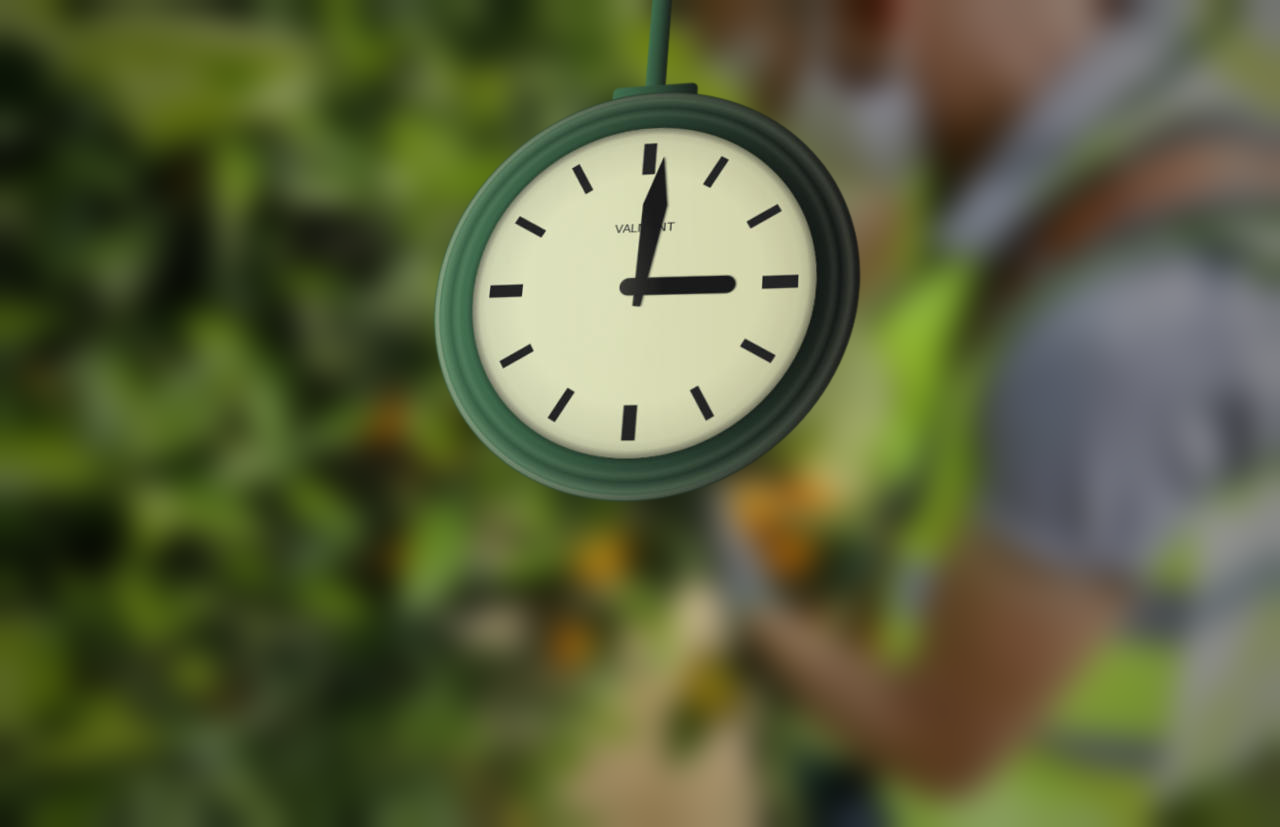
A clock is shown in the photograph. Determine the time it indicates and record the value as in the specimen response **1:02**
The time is **3:01**
